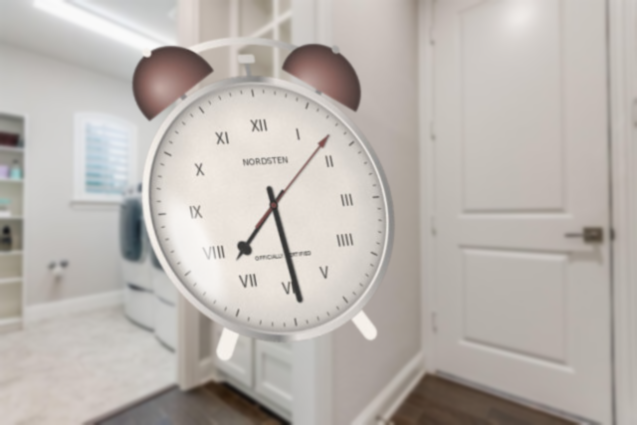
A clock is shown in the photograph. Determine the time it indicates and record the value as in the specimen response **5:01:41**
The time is **7:29:08**
